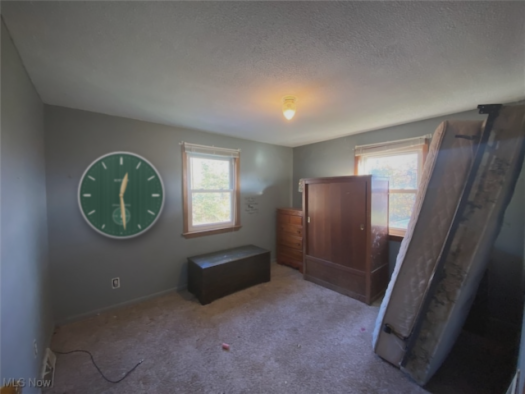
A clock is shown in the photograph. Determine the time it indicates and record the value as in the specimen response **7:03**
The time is **12:29**
